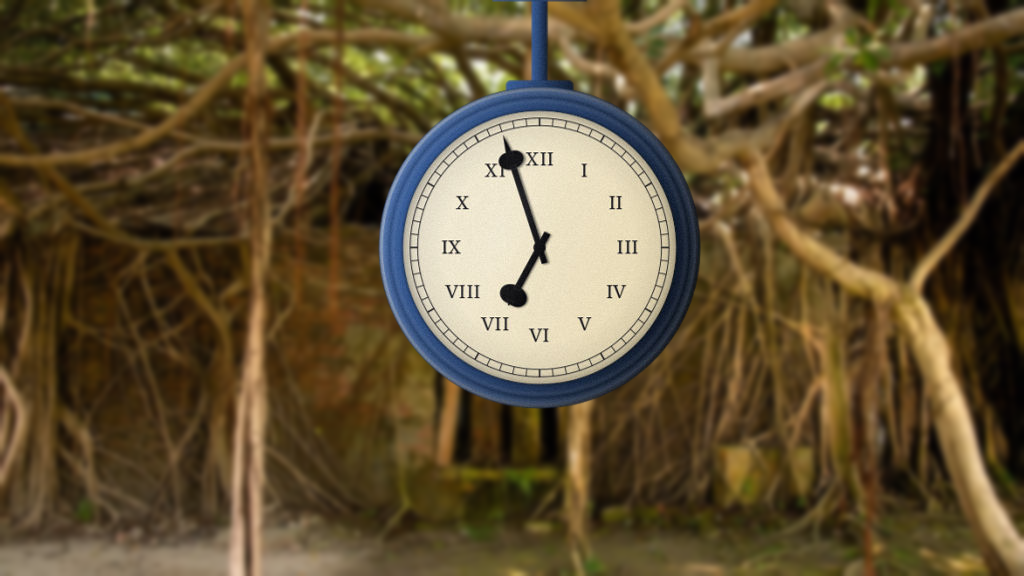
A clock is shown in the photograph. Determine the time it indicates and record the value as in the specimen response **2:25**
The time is **6:57**
